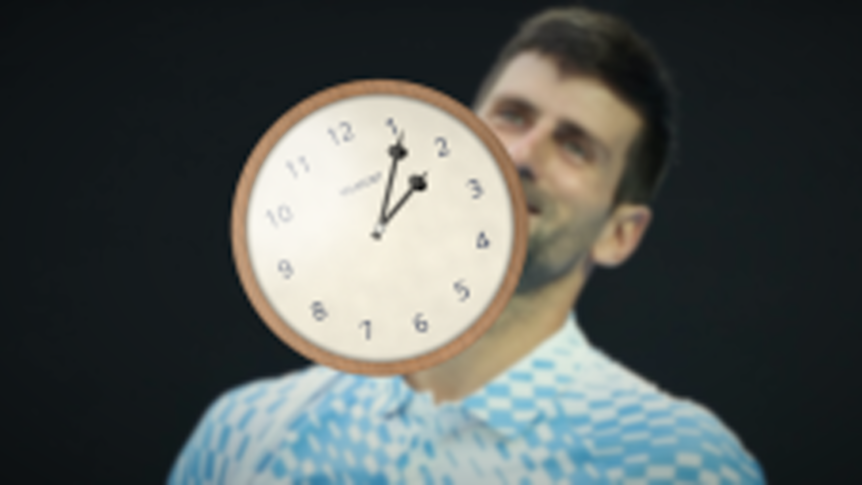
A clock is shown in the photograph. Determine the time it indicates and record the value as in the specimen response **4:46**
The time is **2:06**
